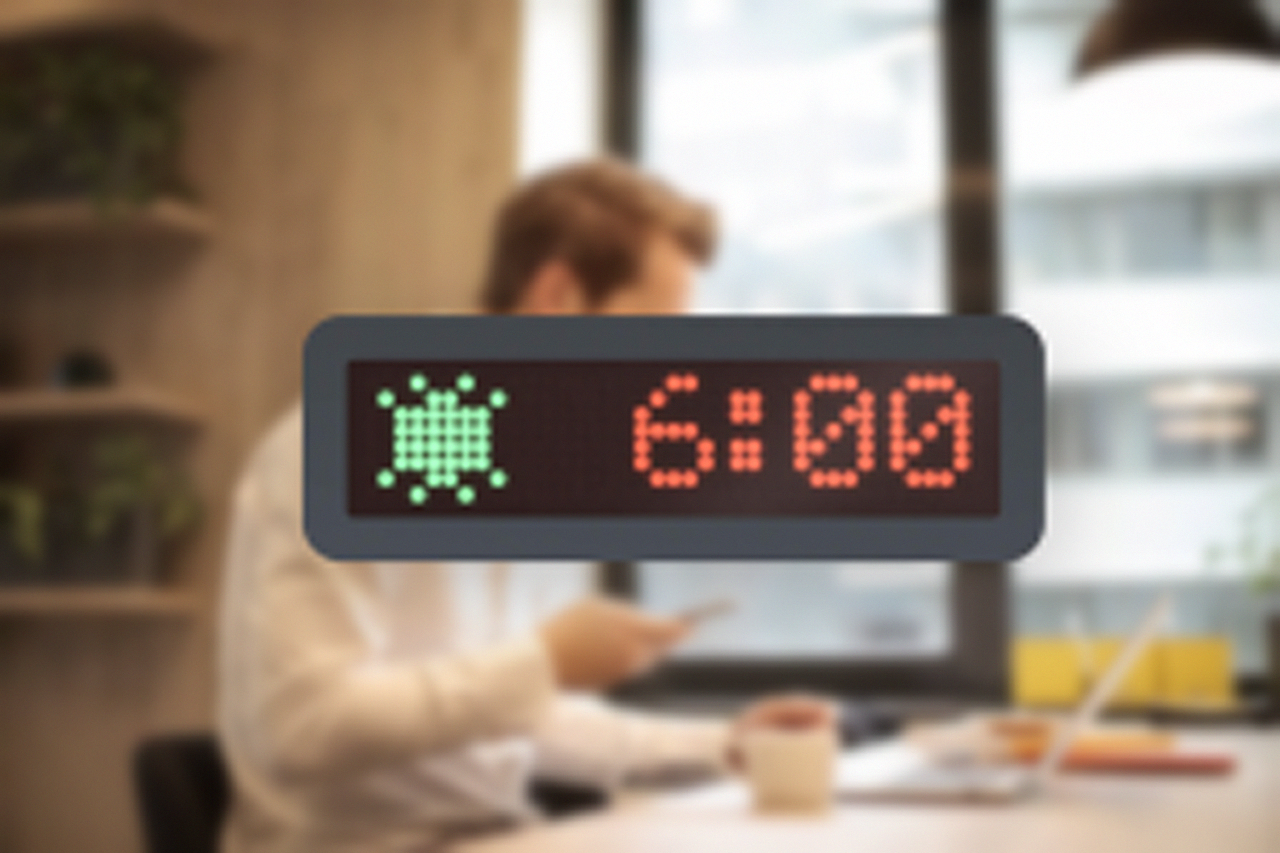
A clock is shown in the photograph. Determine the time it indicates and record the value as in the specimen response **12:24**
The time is **6:00**
